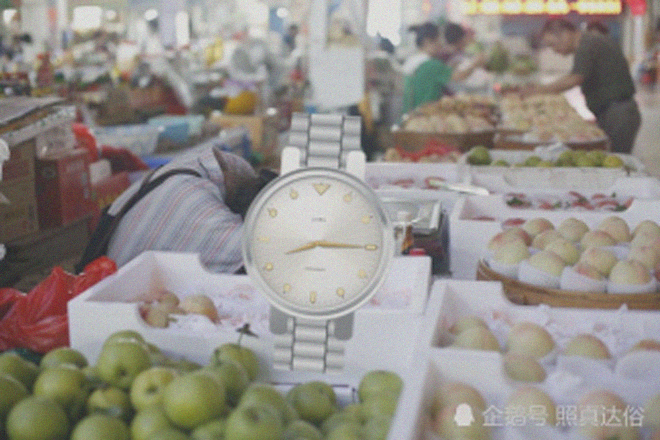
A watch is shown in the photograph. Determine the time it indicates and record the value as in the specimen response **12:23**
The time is **8:15**
